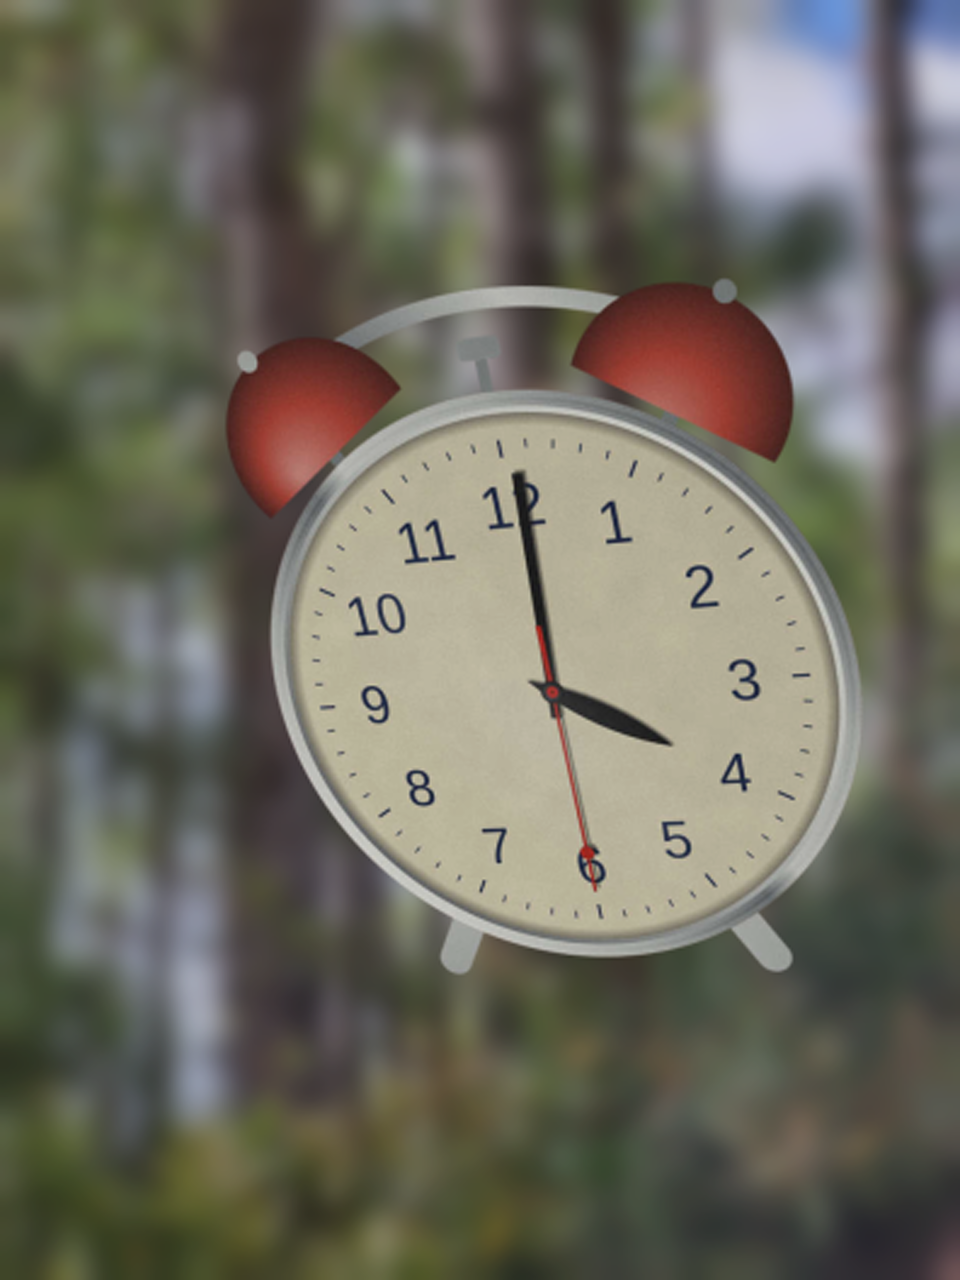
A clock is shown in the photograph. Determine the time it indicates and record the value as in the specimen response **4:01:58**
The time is **4:00:30**
